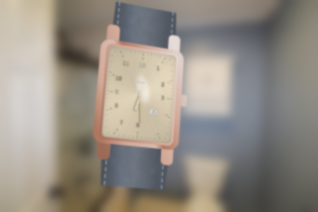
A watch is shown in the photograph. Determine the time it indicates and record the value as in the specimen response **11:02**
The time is **6:29**
